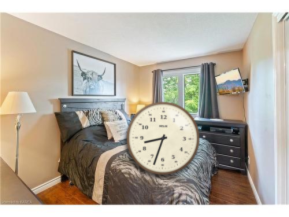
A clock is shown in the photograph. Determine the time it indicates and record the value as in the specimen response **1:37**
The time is **8:33**
